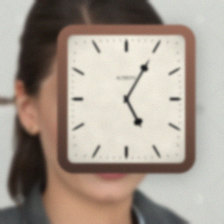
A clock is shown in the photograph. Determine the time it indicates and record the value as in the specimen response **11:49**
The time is **5:05**
